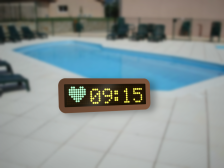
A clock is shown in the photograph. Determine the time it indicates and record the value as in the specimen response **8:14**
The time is **9:15**
